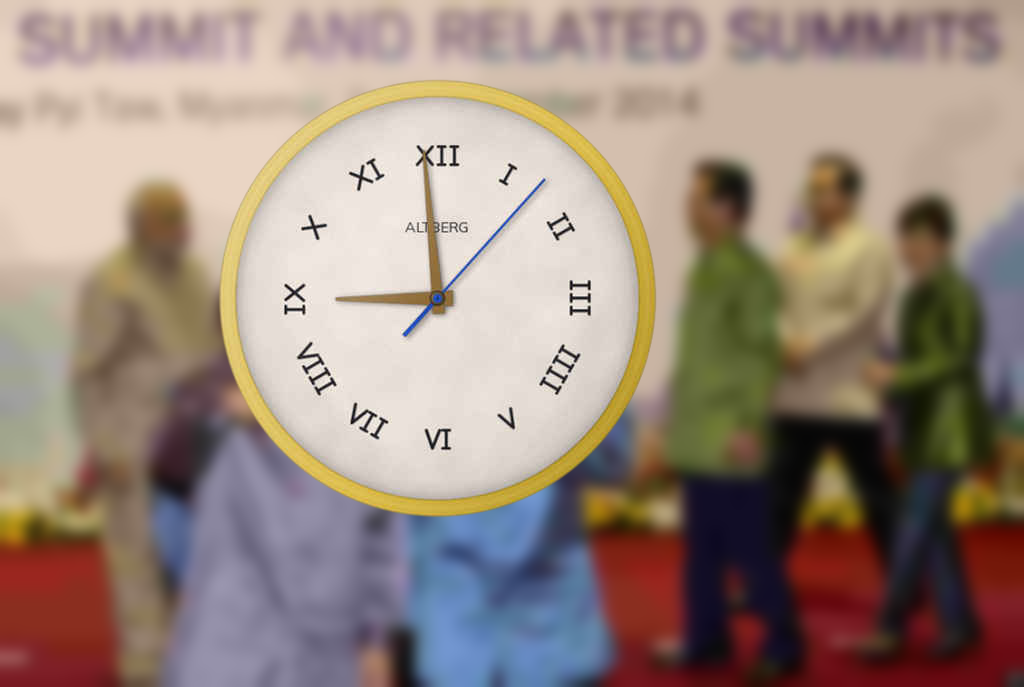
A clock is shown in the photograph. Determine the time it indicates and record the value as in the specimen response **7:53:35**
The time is **8:59:07**
